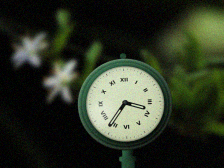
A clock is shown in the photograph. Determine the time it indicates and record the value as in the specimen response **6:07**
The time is **3:36**
